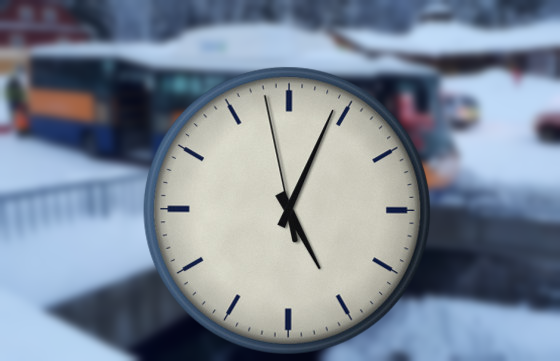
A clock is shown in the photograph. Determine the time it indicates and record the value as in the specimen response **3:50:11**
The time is **5:03:58**
